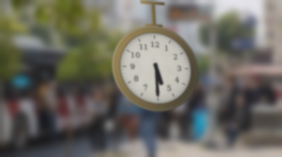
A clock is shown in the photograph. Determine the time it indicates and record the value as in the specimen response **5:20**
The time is **5:30**
